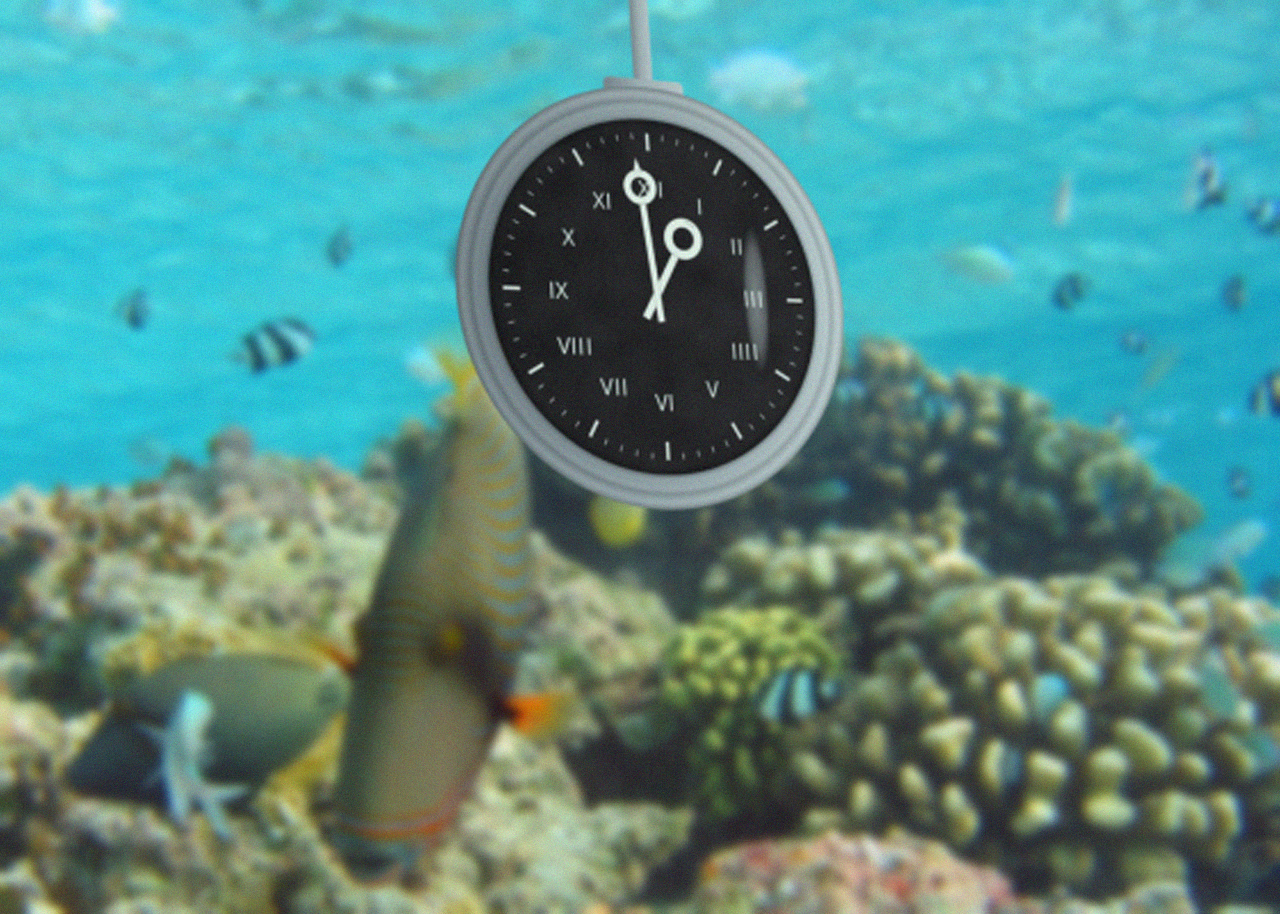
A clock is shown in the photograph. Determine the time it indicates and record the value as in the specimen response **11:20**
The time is **12:59**
